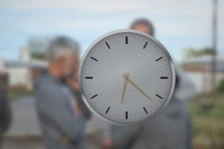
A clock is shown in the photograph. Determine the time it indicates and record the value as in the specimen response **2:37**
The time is **6:22**
